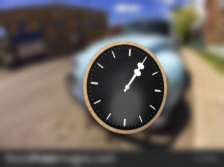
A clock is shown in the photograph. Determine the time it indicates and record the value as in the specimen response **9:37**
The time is **1:05**
